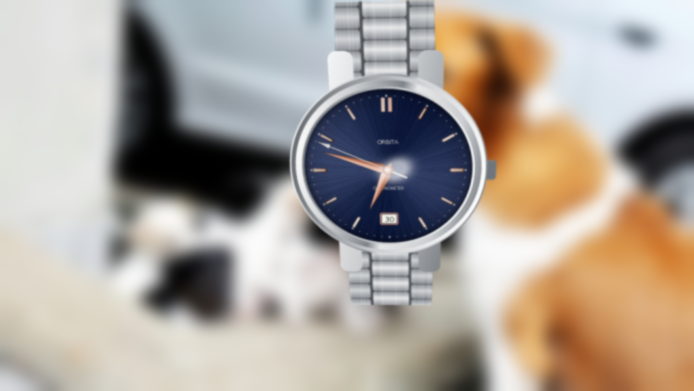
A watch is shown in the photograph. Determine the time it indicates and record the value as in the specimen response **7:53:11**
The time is **6:47:49**
